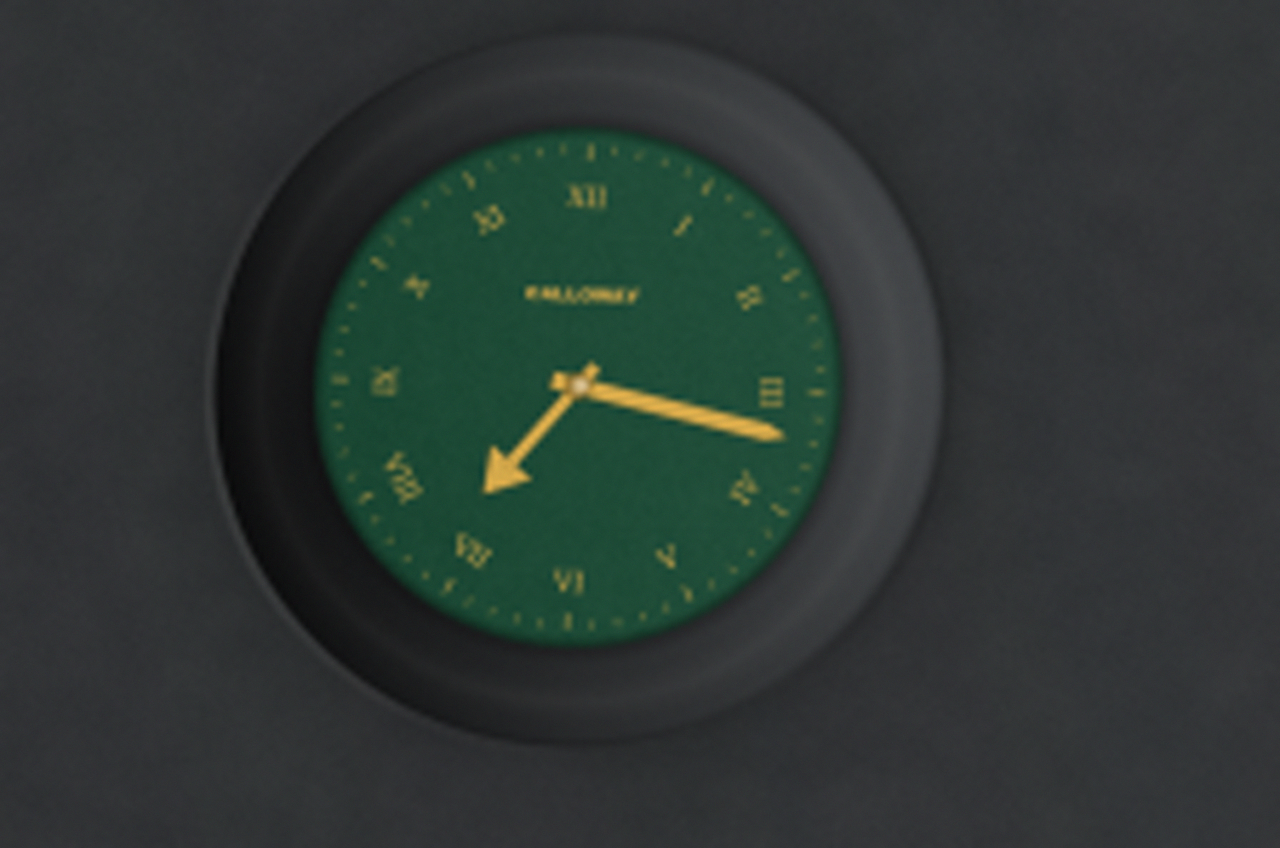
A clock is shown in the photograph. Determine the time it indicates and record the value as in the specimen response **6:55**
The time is **7:17**
